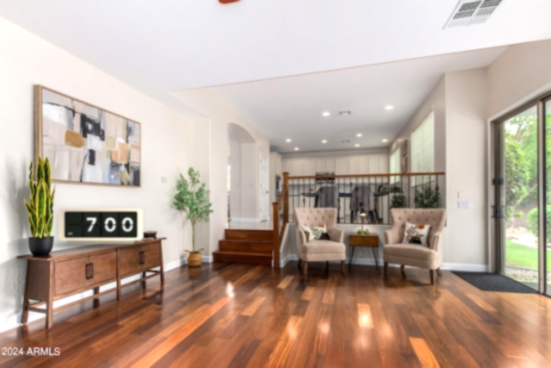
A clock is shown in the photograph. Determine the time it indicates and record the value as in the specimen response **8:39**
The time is **7:00**
